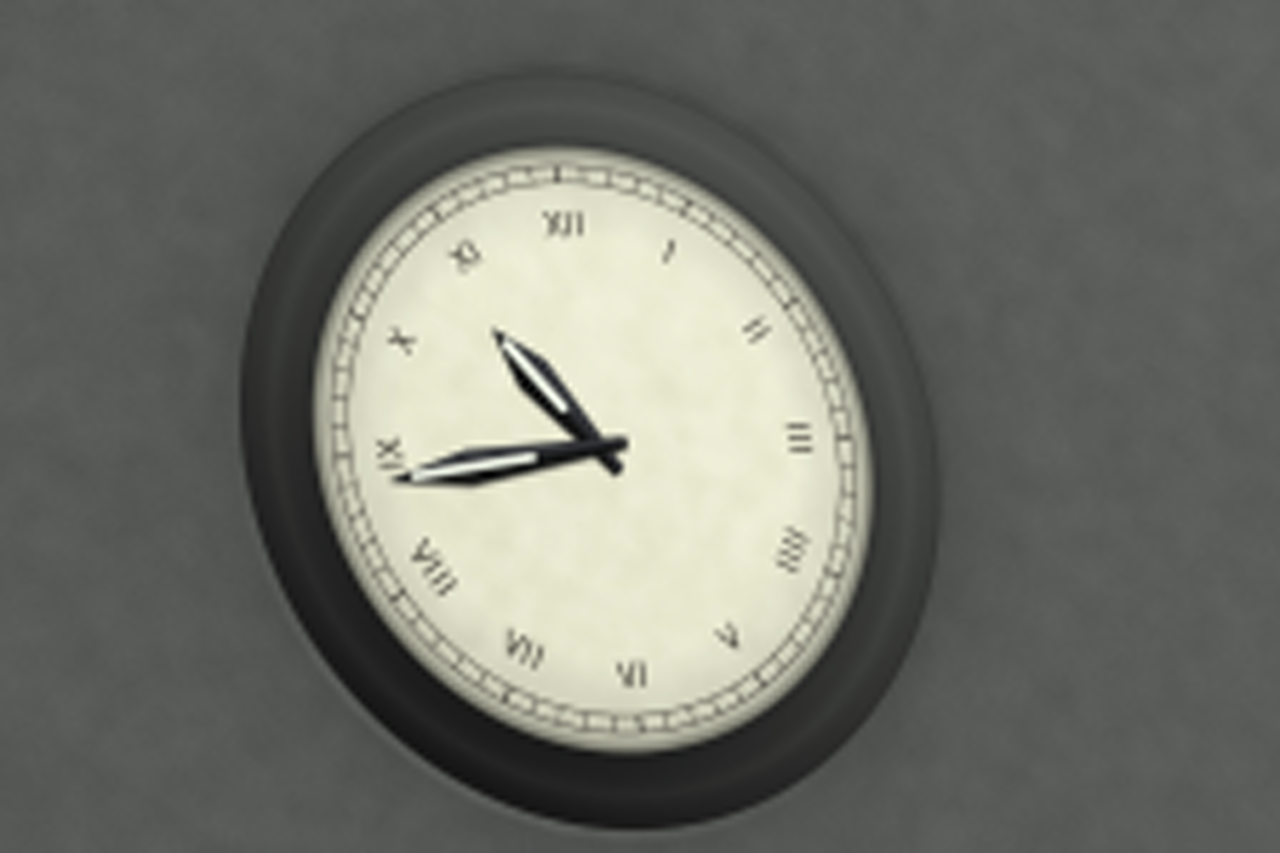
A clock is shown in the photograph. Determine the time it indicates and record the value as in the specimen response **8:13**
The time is **10:44**
